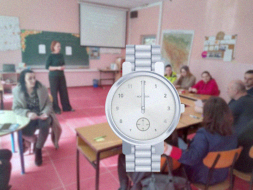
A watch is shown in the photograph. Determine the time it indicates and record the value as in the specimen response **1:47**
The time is **12:00**
